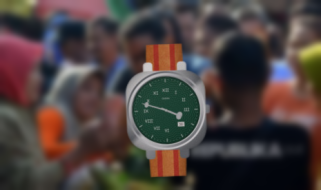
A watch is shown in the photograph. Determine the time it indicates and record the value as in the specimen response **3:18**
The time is **3:48**
